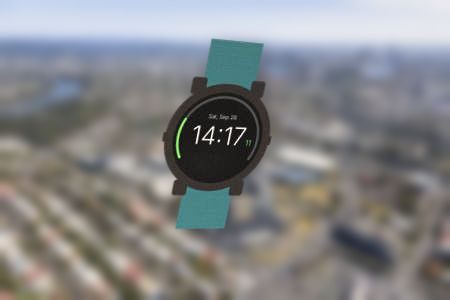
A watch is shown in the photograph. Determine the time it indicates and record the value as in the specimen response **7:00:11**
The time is **14:17:11**
